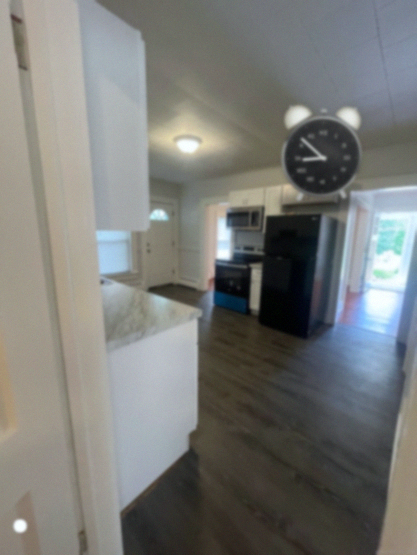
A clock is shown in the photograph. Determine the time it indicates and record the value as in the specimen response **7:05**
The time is **8:52**
